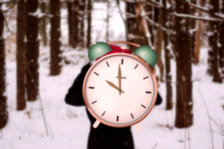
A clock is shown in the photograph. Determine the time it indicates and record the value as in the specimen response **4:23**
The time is **9:59**
